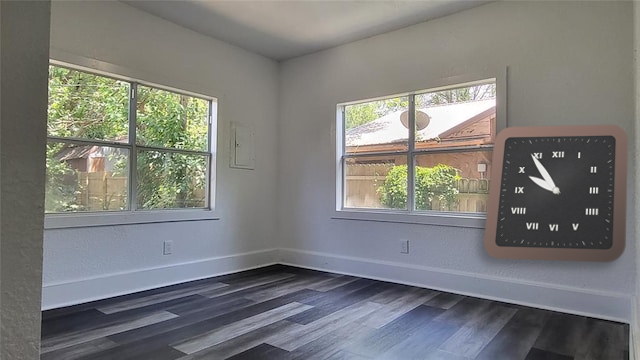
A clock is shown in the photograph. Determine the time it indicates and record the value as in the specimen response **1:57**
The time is **9:54**
